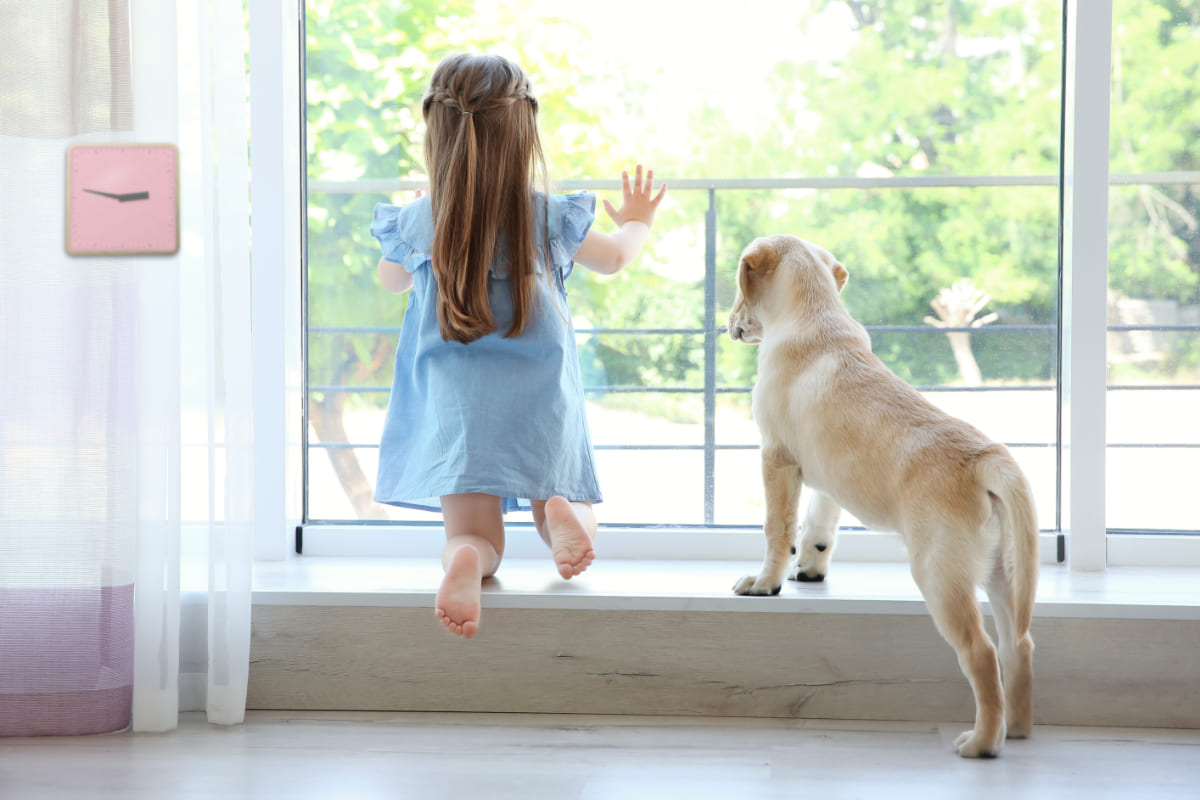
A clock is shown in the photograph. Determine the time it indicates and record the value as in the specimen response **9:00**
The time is **2:47**
